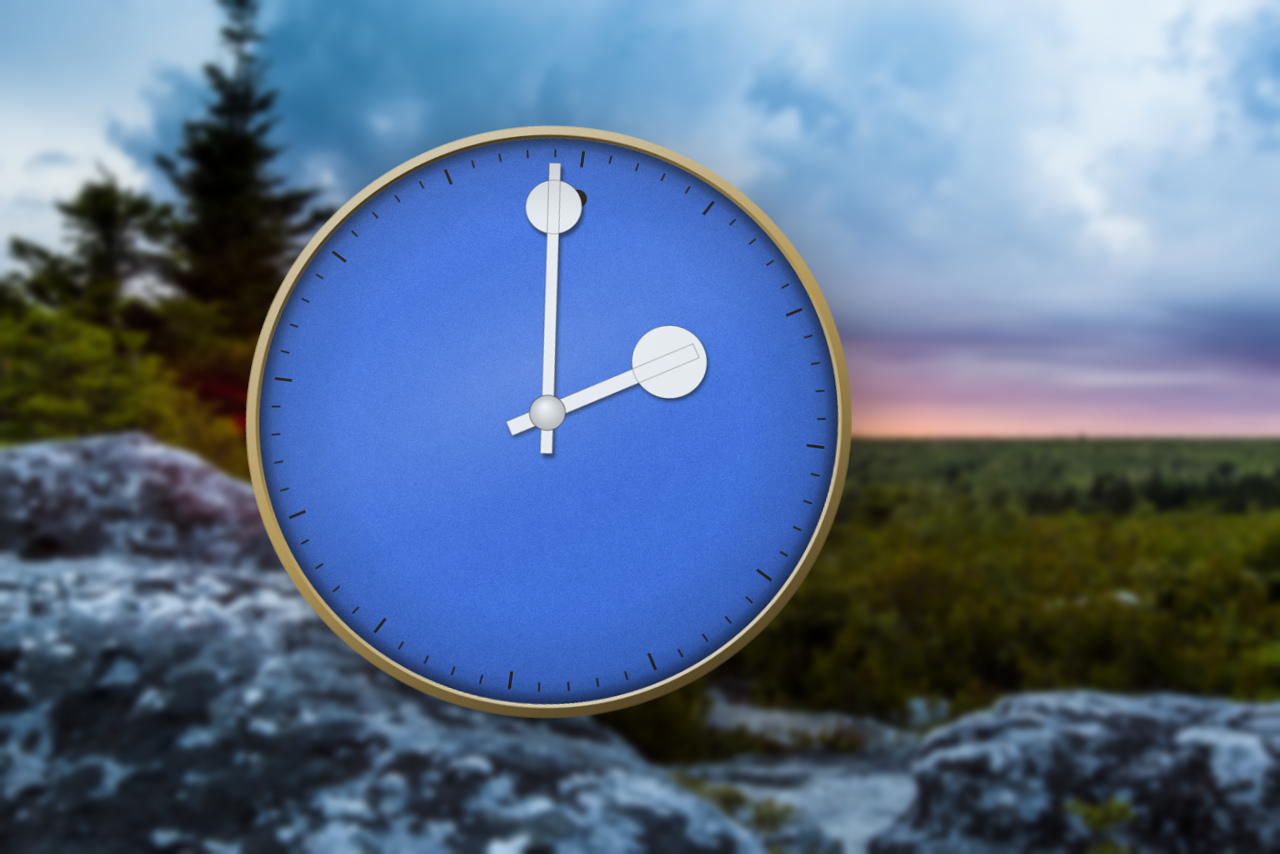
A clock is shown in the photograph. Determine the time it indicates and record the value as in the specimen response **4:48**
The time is **1:59**
